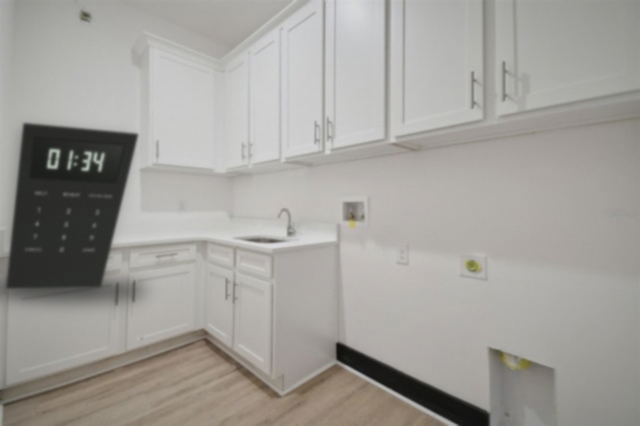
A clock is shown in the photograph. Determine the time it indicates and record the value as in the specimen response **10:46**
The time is **1:34**
